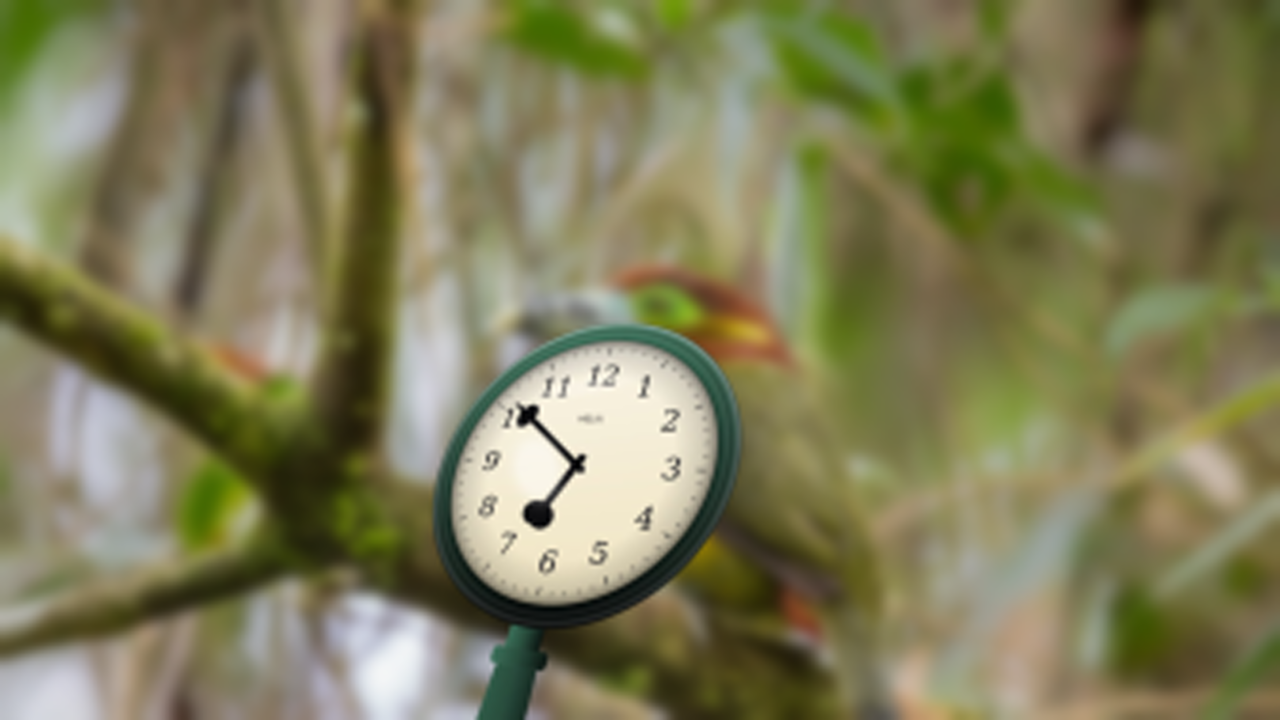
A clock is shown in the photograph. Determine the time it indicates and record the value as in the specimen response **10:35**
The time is **6:51**
